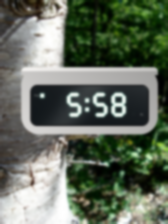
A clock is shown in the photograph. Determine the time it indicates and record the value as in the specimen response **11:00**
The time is **5:58**
